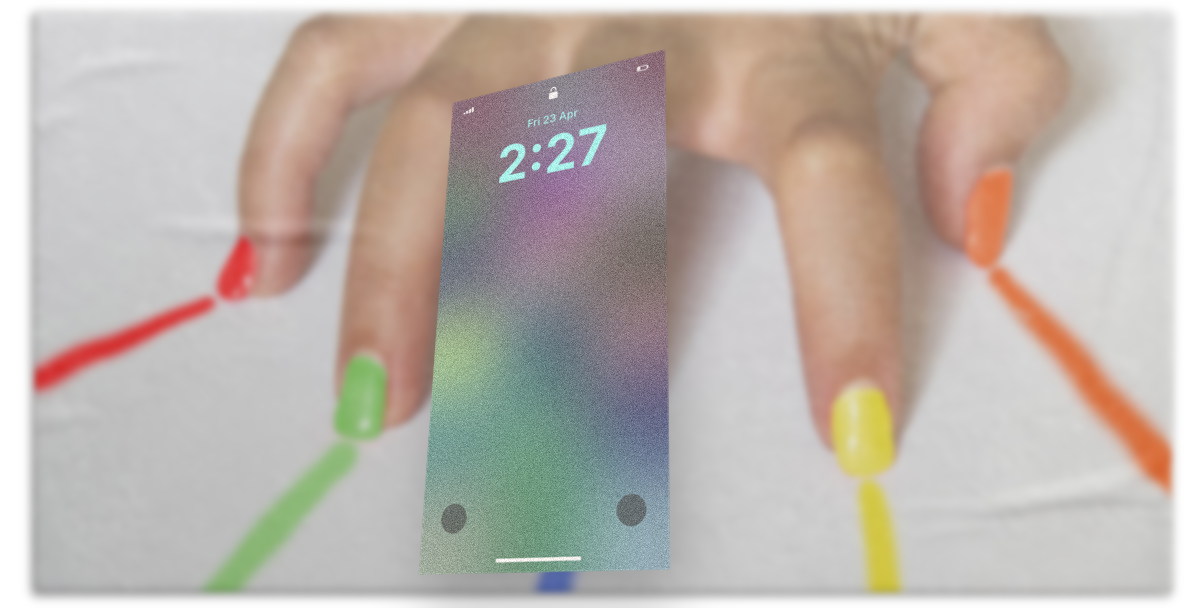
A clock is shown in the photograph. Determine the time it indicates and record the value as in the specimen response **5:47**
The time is **2:27**
